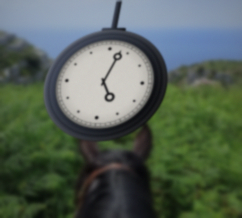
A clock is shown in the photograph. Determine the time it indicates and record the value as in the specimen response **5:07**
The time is **5:03**
